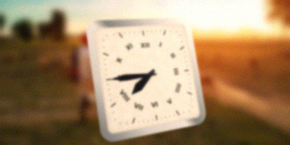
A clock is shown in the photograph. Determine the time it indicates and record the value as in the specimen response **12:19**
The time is **7:45**
